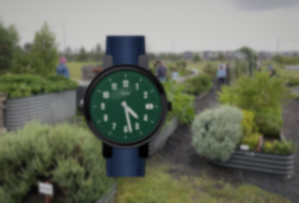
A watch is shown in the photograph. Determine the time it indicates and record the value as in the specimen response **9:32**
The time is **4:28**
